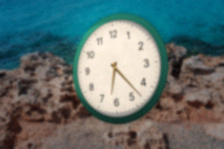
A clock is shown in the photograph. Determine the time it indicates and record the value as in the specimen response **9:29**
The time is **6:23**
